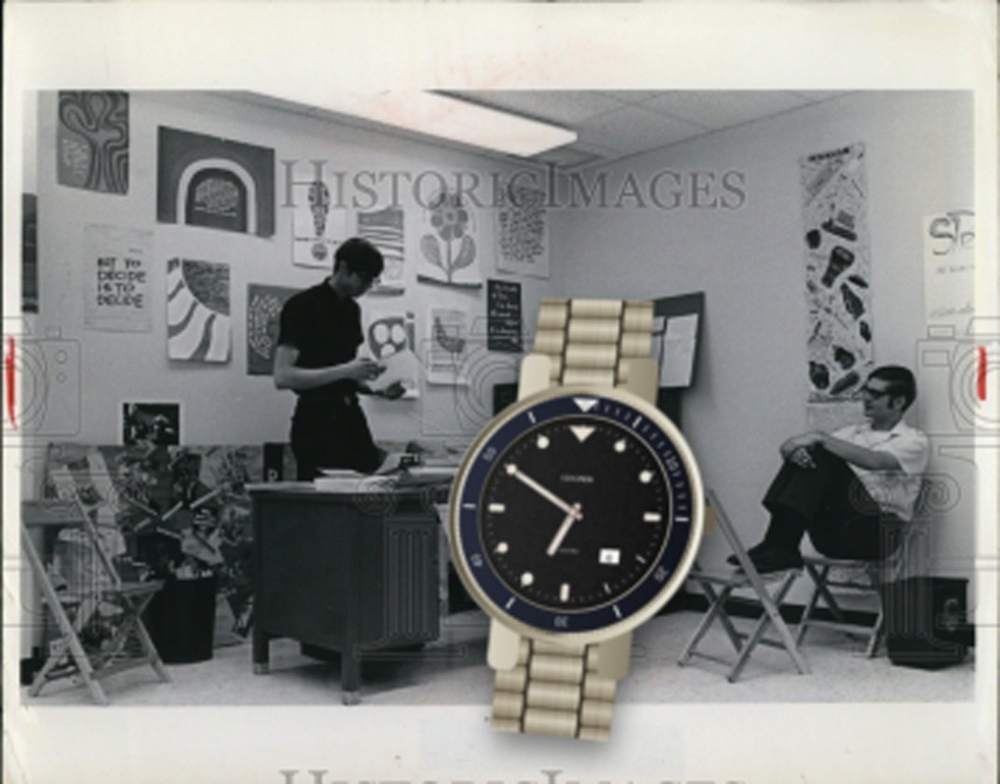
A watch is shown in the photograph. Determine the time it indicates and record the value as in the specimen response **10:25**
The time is **6:50**
